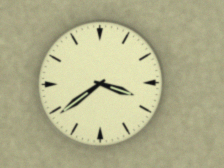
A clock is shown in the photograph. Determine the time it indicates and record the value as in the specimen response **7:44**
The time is **3:39**
